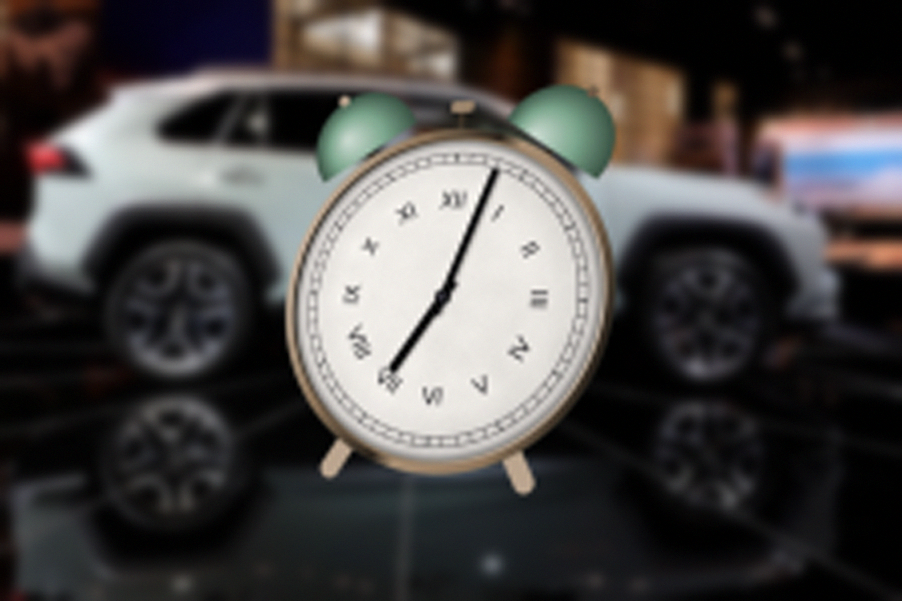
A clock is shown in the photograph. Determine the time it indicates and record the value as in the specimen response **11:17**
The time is **7:03**
